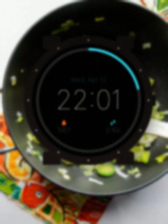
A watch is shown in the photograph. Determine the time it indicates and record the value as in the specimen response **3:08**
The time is **22:01**
